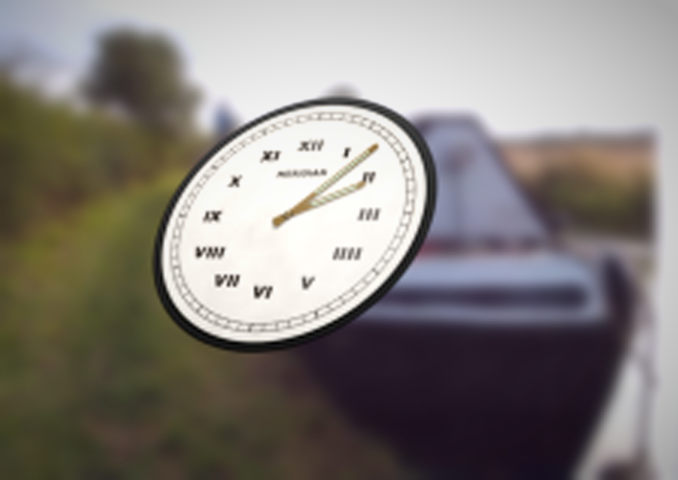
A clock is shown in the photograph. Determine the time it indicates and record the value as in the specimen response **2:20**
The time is **2:07**
